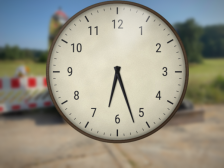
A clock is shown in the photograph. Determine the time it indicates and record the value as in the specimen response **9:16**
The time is **6:27**
